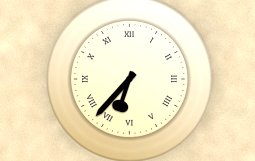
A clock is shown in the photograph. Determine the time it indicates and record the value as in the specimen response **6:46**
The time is **6:37**
